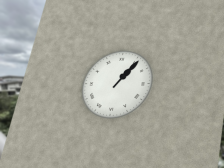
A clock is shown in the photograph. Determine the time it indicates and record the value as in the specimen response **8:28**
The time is **1:06**
